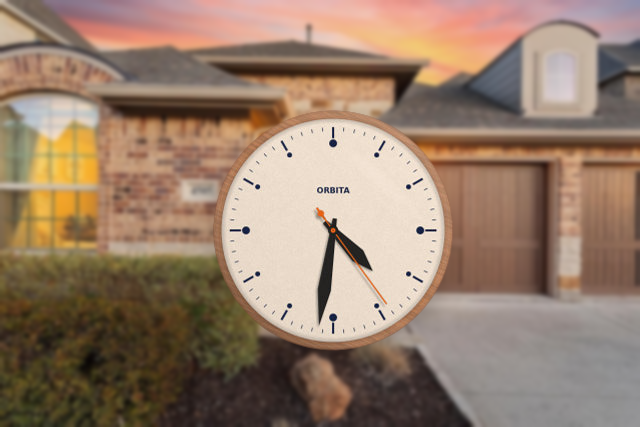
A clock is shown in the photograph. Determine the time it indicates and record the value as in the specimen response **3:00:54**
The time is **4:31:24**
